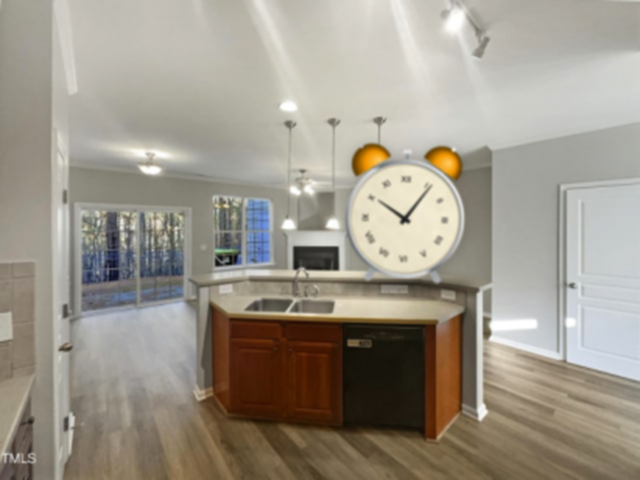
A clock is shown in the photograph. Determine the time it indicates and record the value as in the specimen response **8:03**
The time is **10:06**
